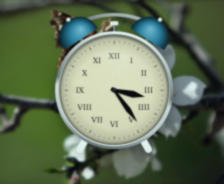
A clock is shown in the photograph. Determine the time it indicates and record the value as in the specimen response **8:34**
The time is **3:24**
